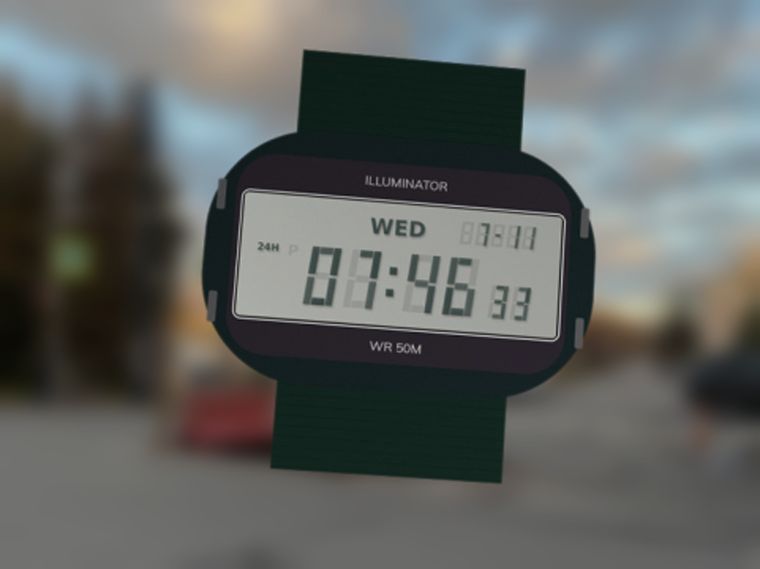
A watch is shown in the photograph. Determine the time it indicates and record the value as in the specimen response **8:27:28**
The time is **7:46:33**
